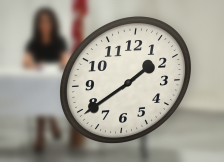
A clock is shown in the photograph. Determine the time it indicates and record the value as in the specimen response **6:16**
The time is **1:39**
